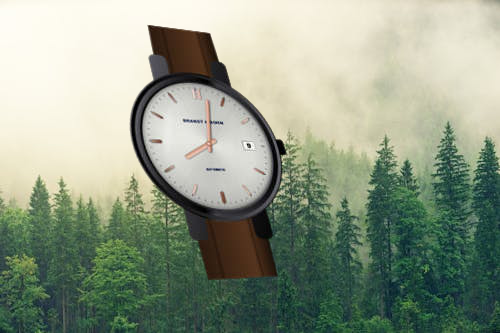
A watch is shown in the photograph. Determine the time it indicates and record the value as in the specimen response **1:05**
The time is **8:02**
